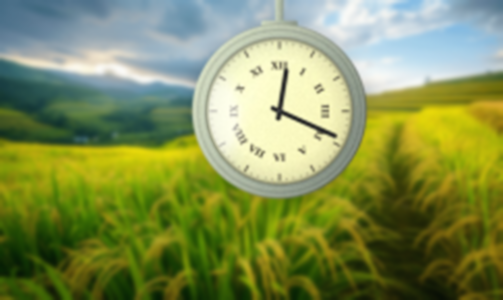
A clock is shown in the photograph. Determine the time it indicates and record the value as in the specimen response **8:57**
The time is **12:19**
